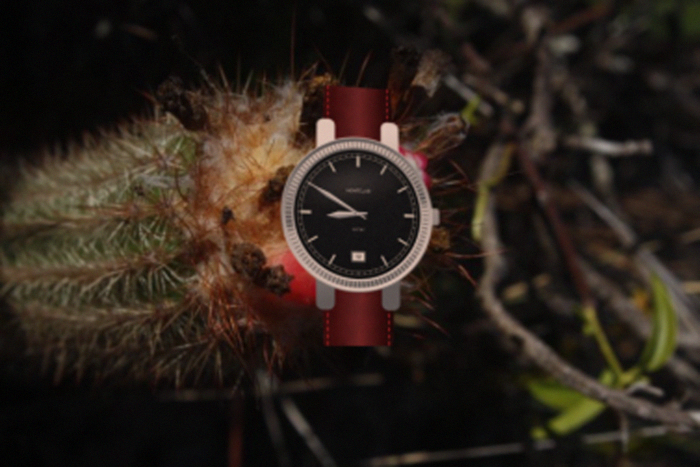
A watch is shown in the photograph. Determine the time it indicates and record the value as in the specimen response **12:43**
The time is **8:50**
